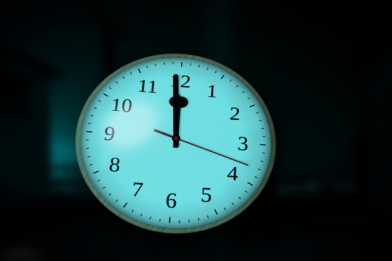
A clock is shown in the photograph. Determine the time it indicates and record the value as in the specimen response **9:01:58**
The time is **11:59:18**
